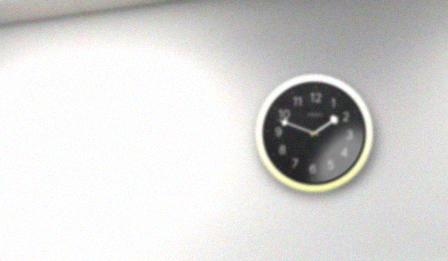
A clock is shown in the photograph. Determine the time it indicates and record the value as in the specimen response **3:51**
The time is **1:48**
